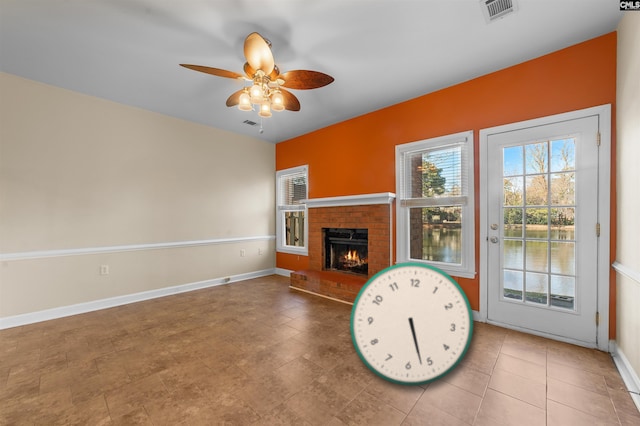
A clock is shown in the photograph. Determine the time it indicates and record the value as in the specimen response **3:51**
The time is **5:27**
